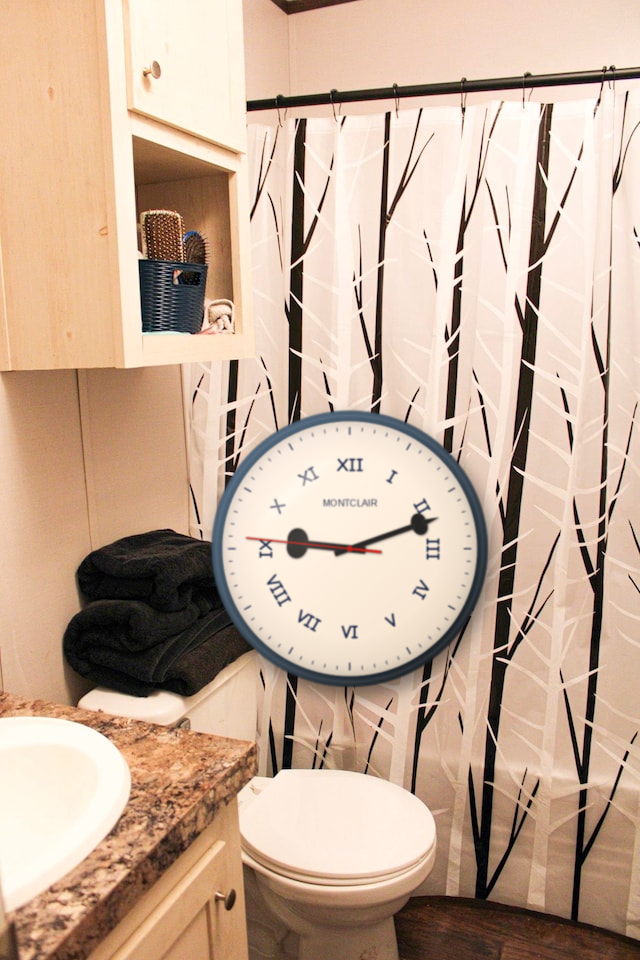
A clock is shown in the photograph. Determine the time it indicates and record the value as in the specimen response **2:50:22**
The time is **9:11:46**
